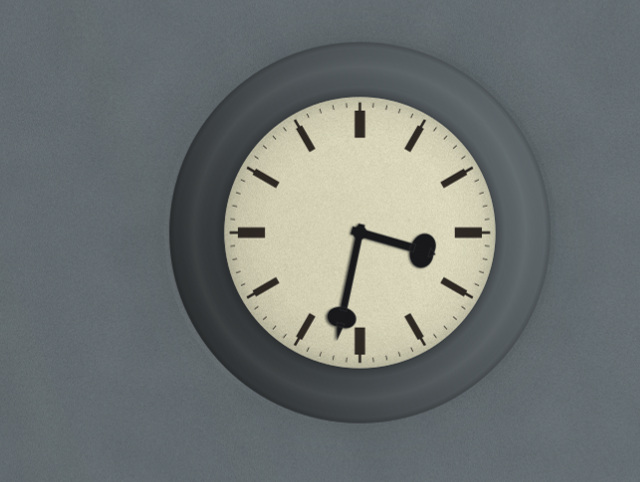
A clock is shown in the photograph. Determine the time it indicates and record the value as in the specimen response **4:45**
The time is **3:32**
